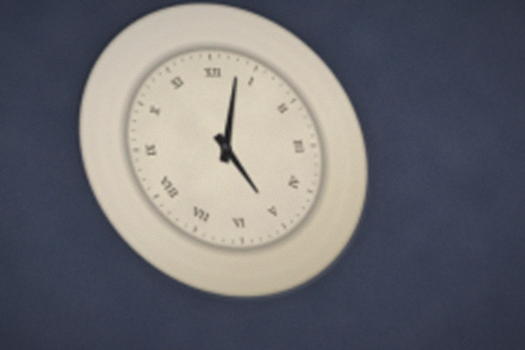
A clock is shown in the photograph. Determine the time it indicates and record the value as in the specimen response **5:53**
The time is **5:03**
